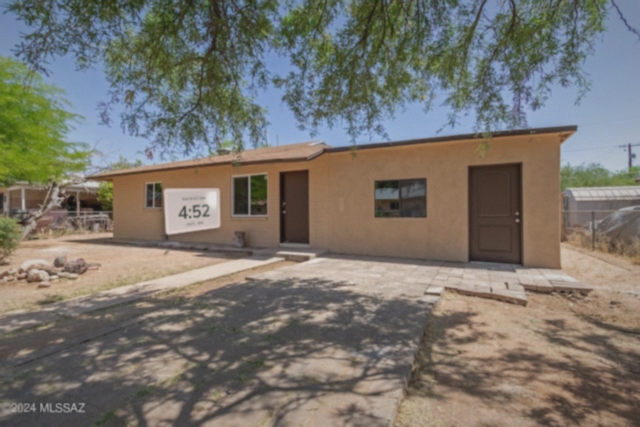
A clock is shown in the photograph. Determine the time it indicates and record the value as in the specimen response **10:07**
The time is **4:52**
